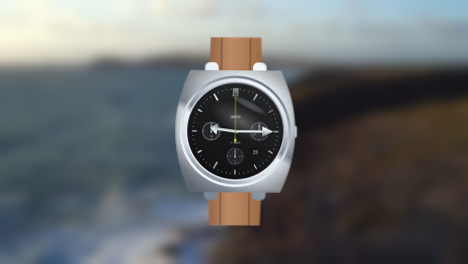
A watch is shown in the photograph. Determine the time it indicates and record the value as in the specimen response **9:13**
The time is **9:15**
